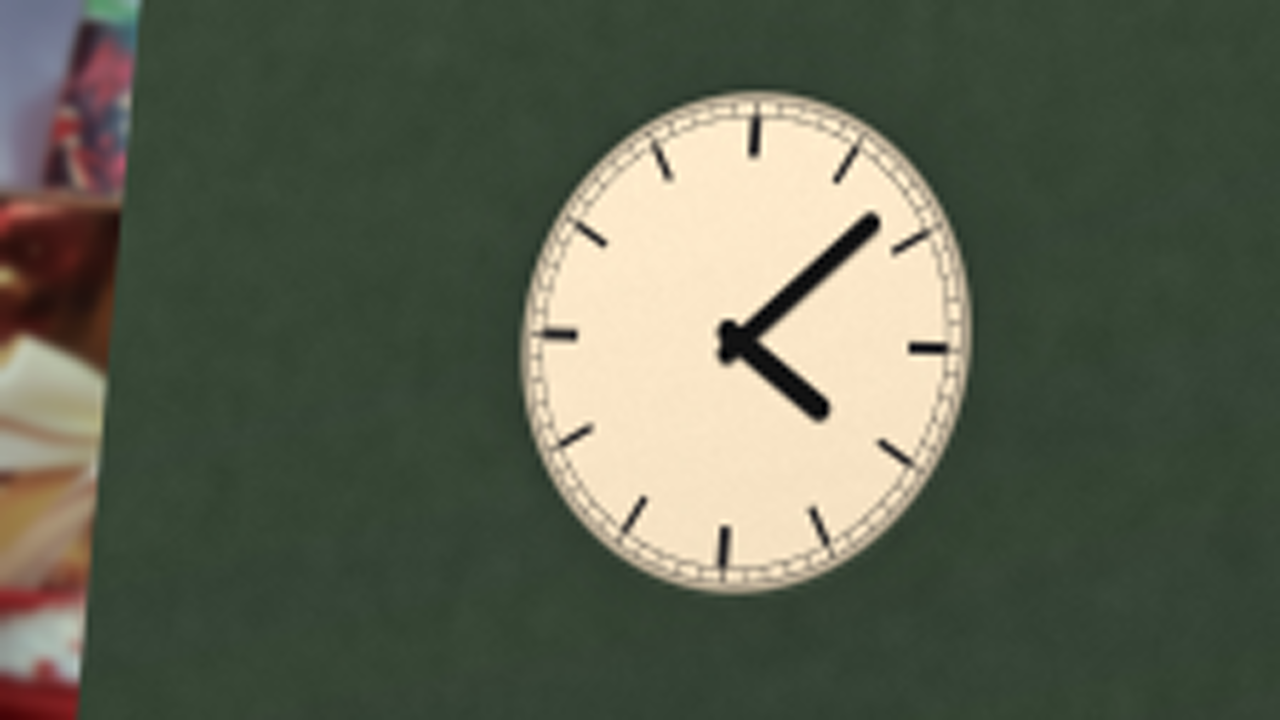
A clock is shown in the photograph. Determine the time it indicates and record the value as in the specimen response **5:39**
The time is **4:08**
